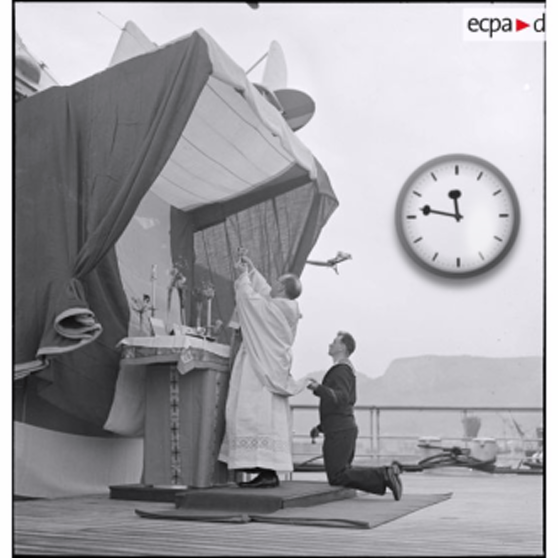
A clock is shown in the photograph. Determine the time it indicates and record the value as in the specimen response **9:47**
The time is **11:47**
